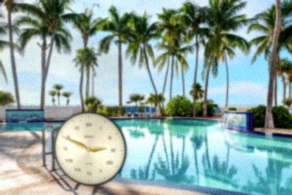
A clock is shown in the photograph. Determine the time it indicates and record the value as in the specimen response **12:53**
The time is **2:49**
